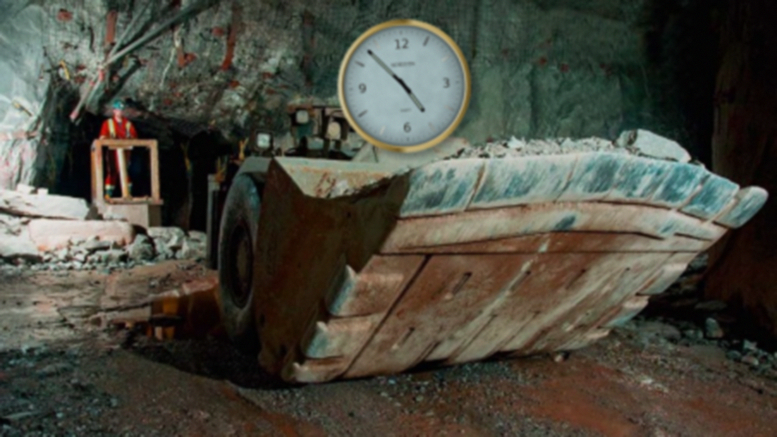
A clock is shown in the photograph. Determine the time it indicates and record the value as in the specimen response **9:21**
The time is **4:53**
